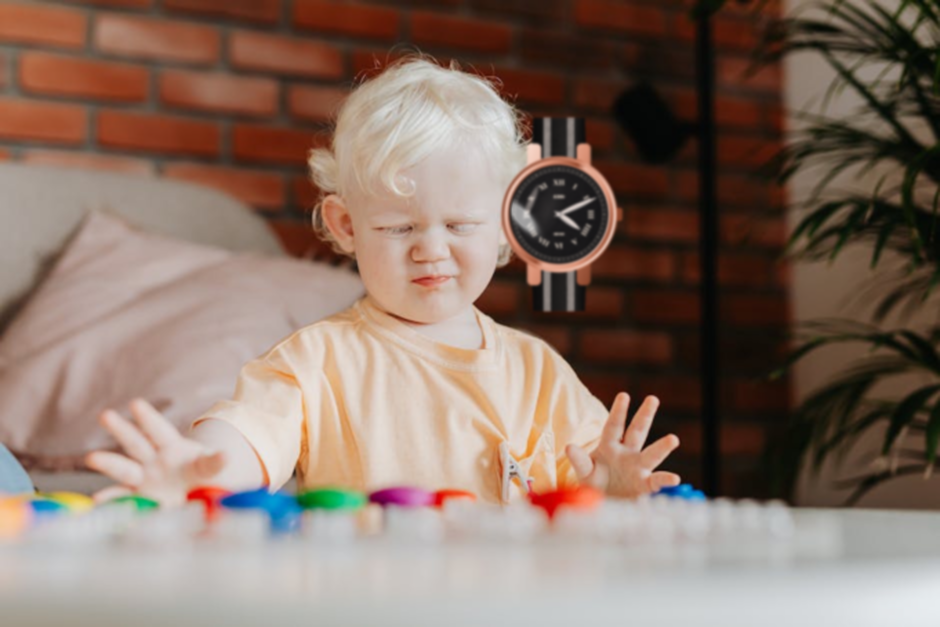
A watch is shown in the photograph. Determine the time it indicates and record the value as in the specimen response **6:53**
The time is **4:11**
